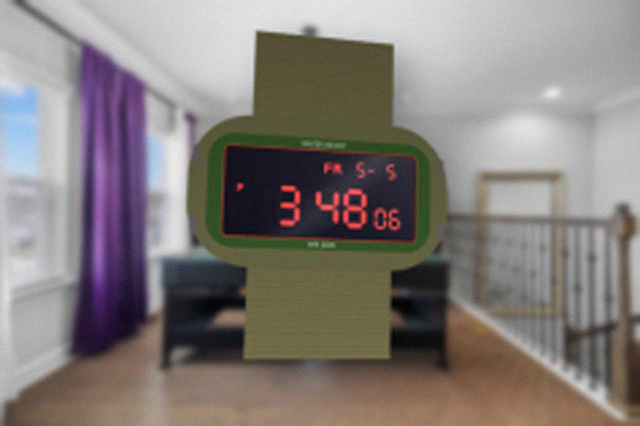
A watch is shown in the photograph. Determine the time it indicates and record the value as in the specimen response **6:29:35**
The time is **3:48:06**
